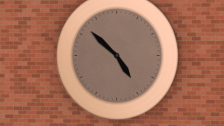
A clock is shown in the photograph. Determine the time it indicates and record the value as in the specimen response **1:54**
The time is **4:52**
